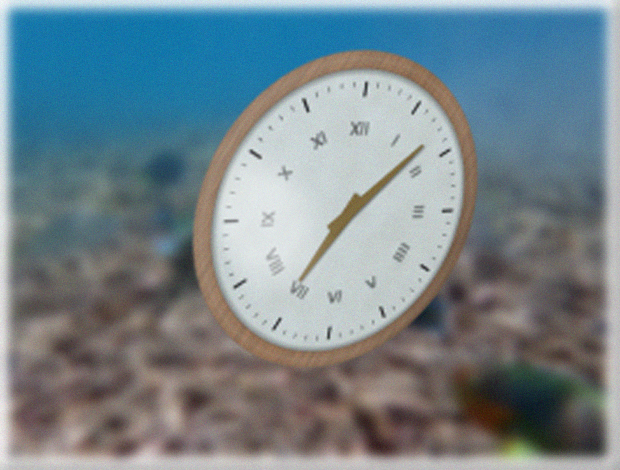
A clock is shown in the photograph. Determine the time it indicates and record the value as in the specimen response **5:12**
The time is **7:08**
